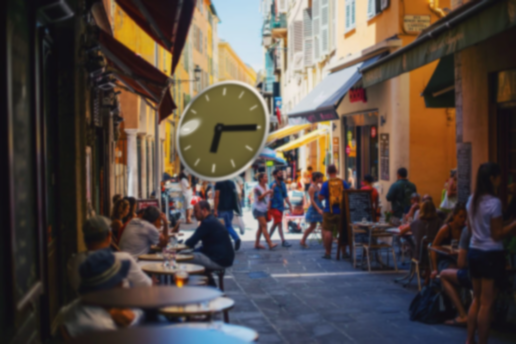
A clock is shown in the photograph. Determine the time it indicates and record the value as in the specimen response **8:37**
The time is **6:15**
